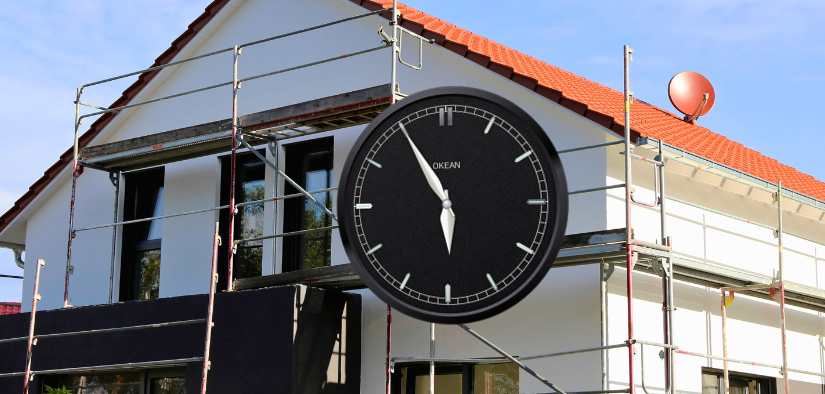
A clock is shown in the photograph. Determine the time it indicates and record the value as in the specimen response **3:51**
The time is **5:55**
